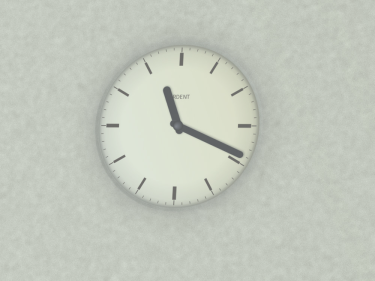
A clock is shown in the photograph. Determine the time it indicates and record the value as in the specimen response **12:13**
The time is **11:19**
